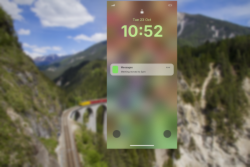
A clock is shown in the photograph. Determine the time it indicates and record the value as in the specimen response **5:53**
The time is **10:52**
